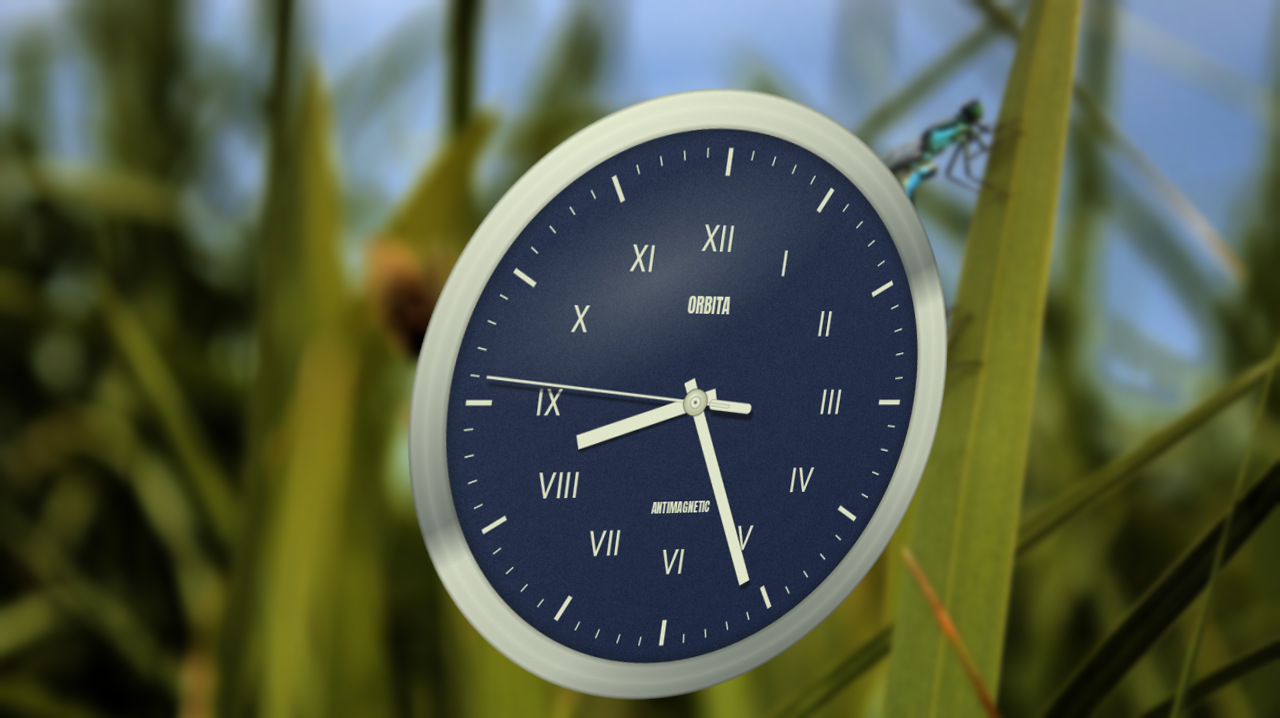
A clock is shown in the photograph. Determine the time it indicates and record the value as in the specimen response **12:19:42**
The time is **8:25:46**
